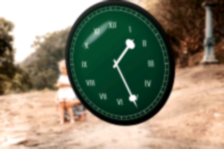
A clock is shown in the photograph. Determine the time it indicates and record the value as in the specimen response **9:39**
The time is **1:26**
